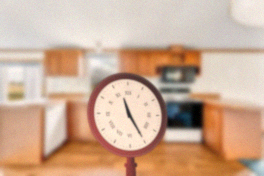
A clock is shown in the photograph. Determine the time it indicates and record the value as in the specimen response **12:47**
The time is **11:25**
